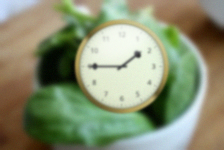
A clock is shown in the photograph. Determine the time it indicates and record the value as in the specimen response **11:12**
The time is **1:45**
